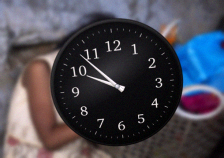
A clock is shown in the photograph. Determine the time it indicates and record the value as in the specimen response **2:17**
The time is **9:53**
